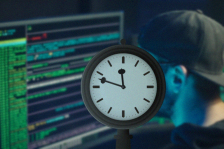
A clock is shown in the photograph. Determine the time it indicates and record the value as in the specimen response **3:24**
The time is **11:48**
